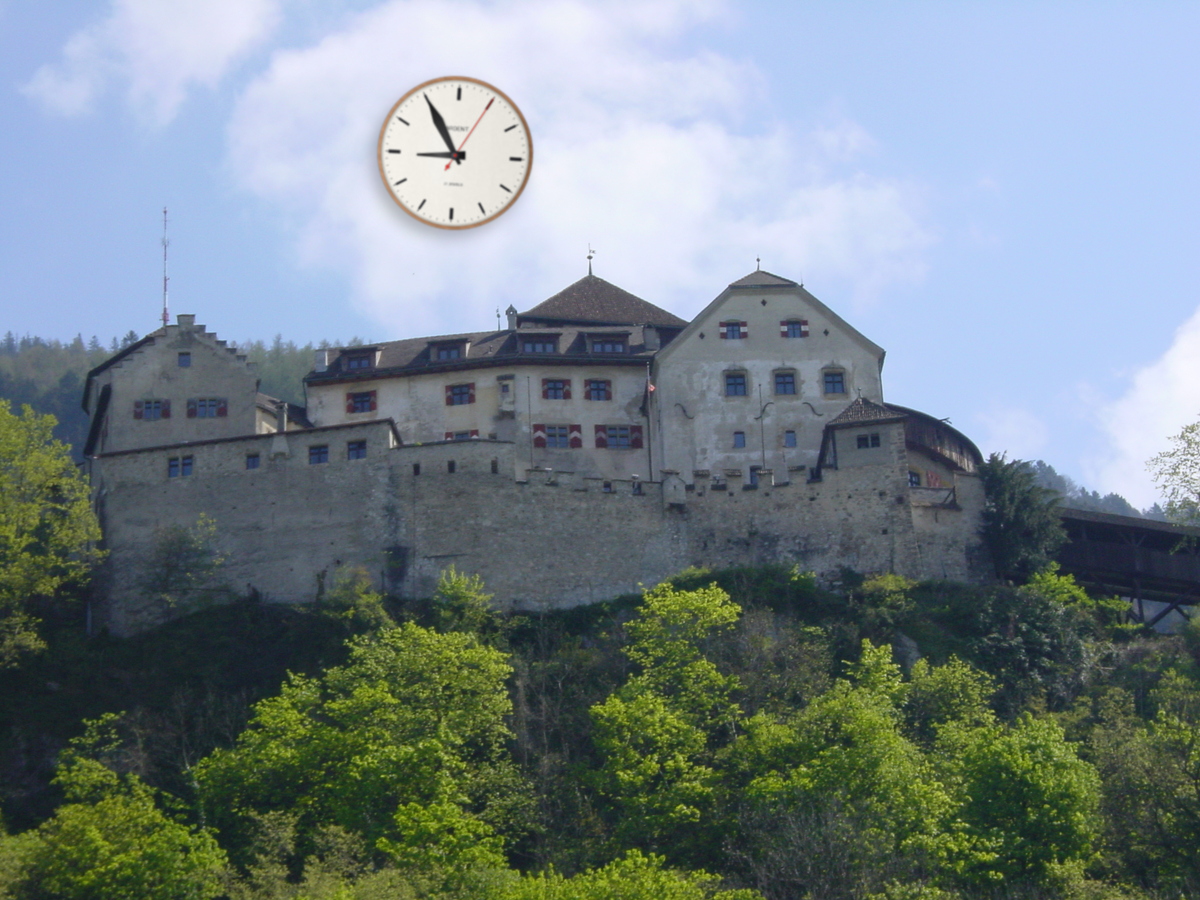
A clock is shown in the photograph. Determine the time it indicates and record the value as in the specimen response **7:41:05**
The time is **8:55:05**
